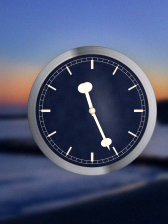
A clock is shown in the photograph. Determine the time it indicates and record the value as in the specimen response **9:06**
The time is **11:26**
